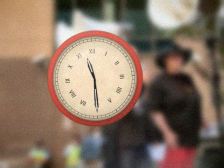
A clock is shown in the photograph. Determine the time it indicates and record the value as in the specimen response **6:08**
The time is **11:30**
